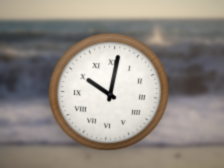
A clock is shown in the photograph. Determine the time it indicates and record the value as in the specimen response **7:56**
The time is **10:01**
